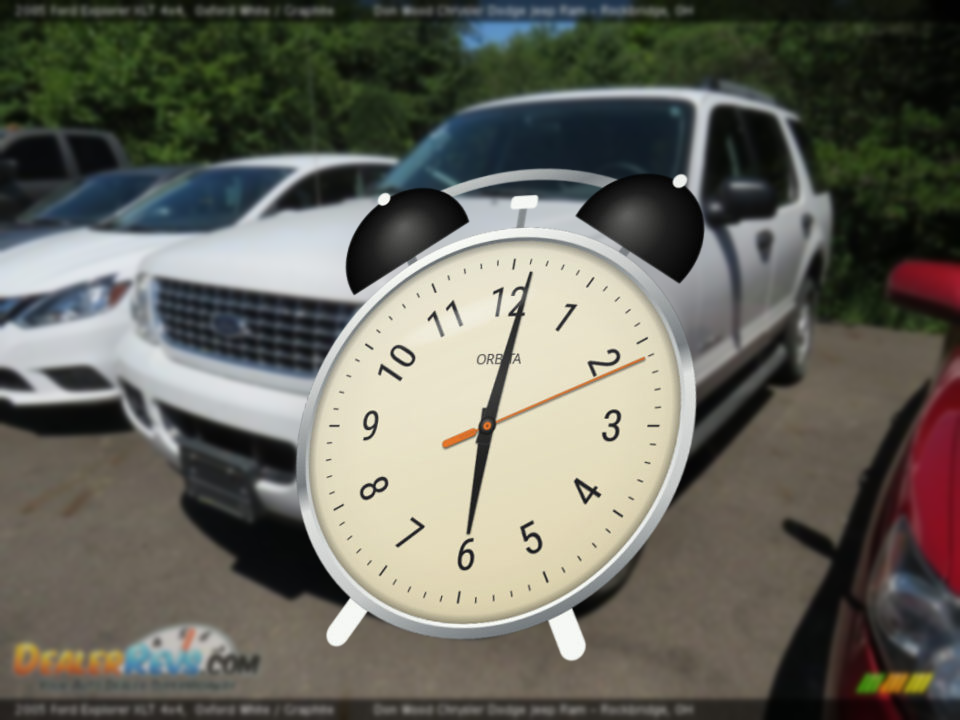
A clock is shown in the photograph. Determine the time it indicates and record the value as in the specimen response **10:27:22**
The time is **6:01:11**
